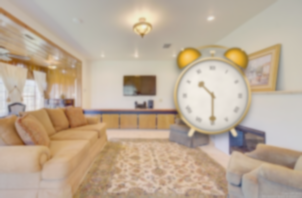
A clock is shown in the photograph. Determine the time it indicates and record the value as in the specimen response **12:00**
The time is **10:30**
